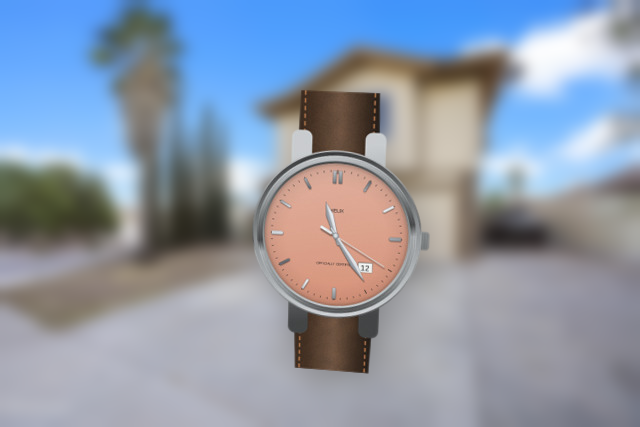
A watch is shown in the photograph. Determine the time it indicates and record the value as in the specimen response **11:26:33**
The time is **11:24:20**
